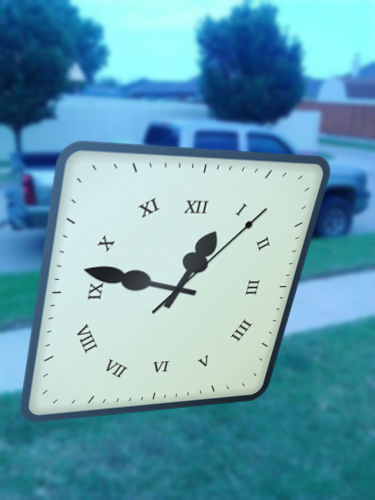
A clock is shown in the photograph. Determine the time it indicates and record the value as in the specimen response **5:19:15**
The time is **12:47:07**
